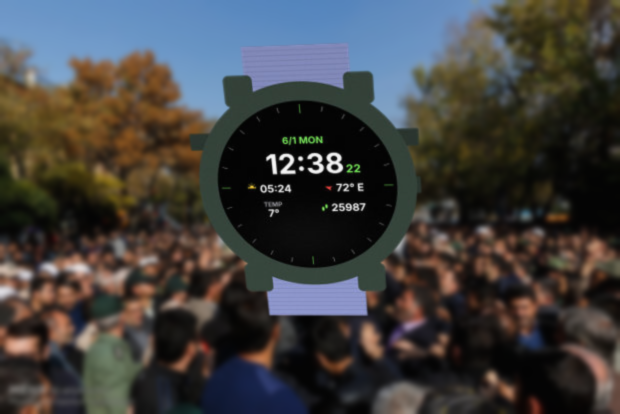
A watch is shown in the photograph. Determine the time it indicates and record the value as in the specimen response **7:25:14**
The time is **12:38:22**
